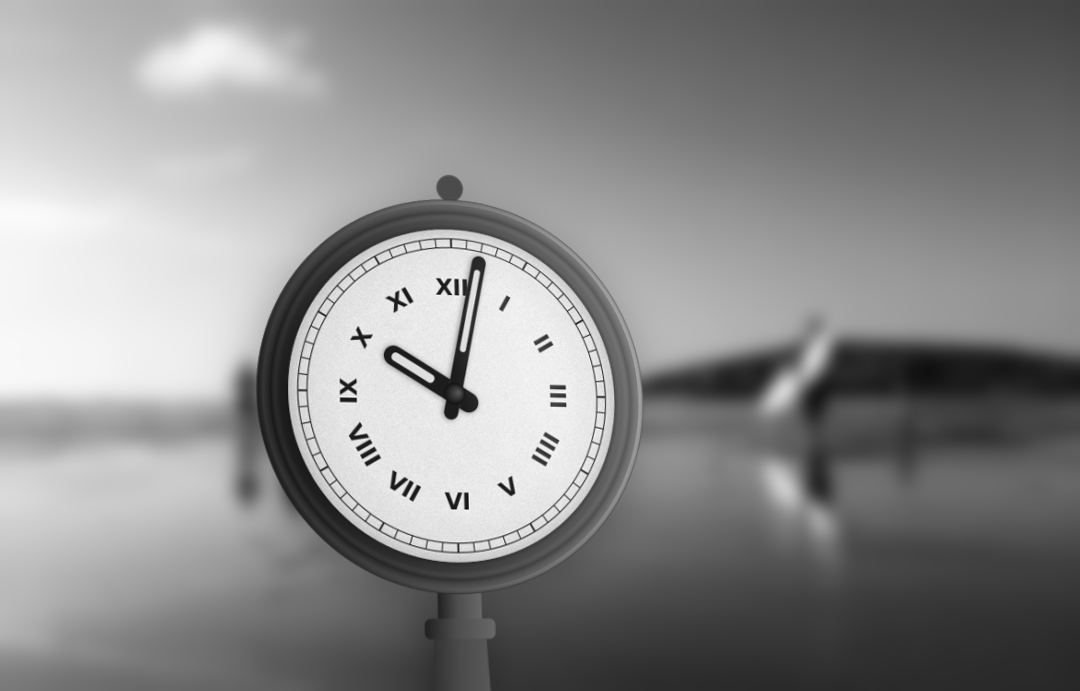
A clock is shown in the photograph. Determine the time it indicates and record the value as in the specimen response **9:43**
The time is **10:02**
